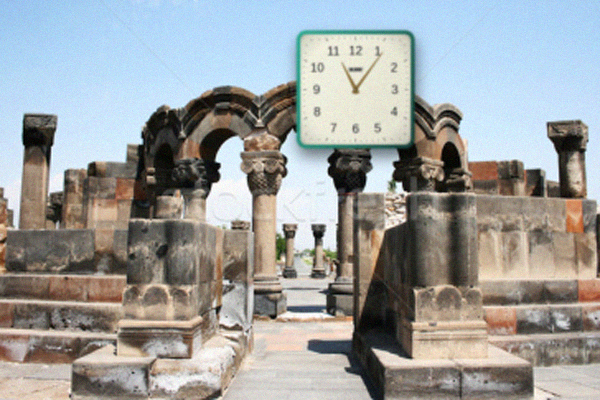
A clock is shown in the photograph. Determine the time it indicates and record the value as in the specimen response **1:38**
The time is **11:06**
